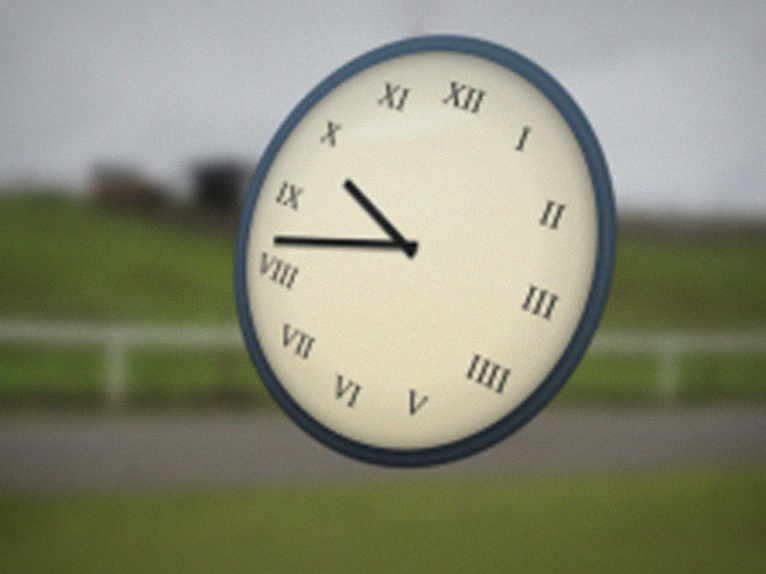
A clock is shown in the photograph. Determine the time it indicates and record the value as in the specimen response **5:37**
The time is **9:42**
